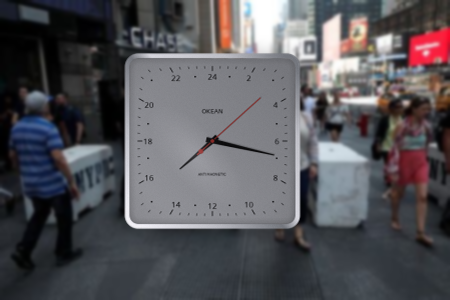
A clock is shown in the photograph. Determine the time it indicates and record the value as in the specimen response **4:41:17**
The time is **15:17:08**
